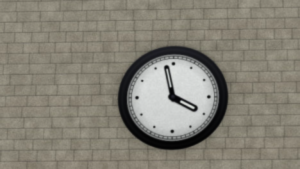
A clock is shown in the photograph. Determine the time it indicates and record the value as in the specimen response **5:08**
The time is **3:58**
